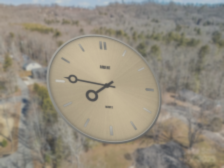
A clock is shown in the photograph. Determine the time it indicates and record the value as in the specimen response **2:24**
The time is **7:46**
